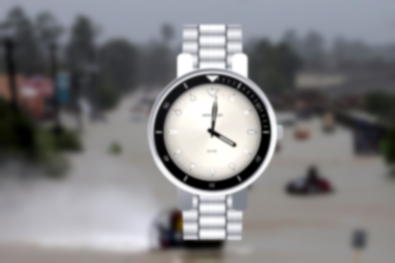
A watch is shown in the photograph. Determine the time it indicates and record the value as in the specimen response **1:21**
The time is **4:01**
